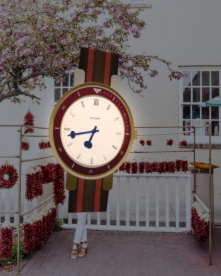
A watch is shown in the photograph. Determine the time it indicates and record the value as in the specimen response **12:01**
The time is **6:43**
